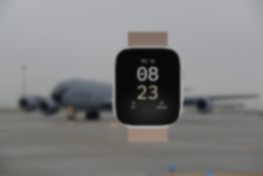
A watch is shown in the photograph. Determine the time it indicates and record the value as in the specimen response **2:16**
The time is **8:23**
